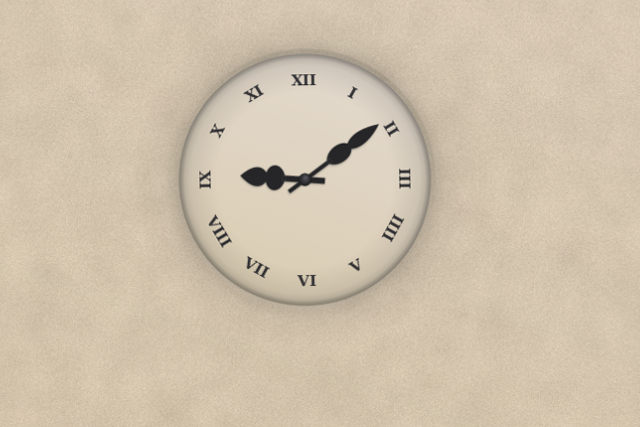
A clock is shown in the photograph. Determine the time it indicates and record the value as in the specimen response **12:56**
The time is **9:09**
